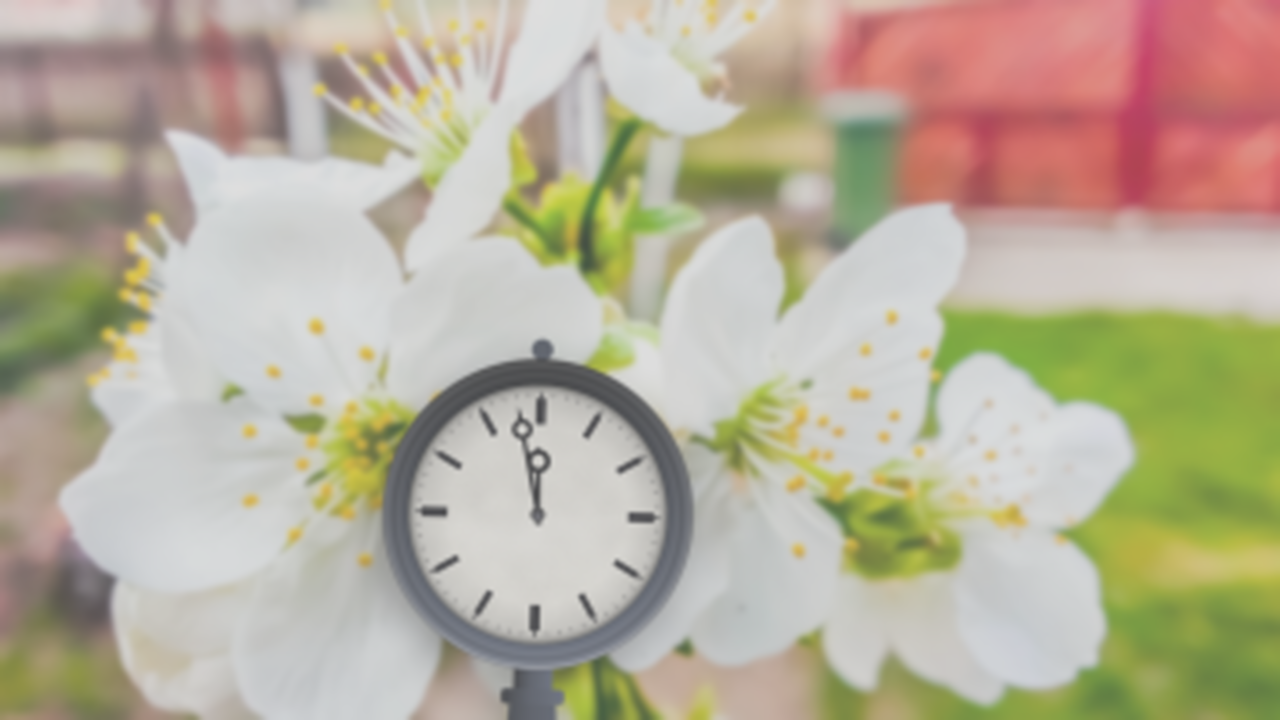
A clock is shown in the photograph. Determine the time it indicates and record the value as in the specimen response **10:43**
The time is **11:58**
